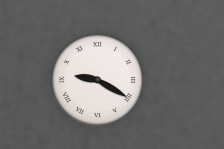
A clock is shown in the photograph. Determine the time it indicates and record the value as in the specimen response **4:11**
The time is **9:20**
